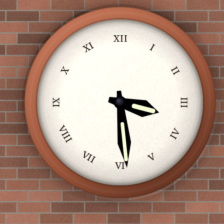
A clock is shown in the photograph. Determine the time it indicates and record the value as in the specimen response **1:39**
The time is **3:29**
